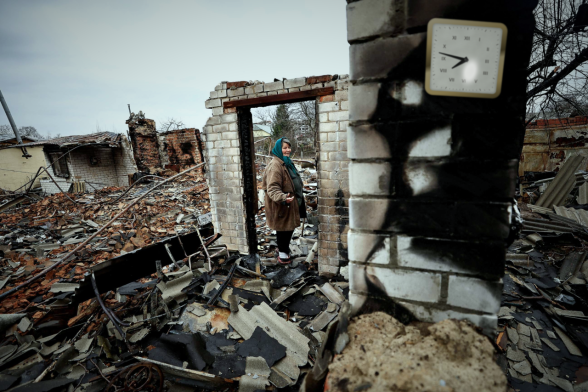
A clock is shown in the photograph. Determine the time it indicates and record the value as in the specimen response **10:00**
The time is **7:47**
